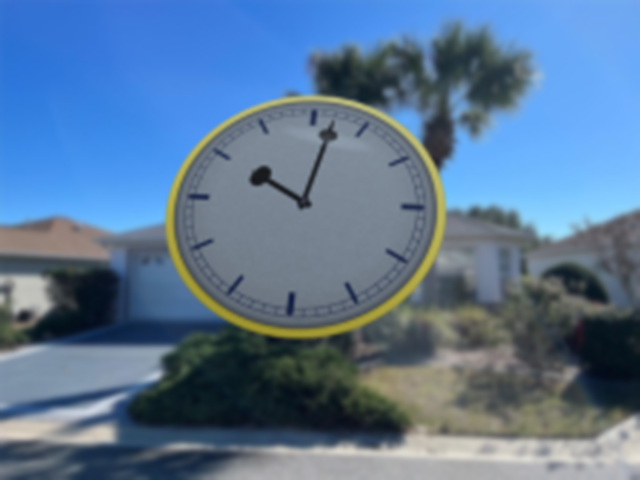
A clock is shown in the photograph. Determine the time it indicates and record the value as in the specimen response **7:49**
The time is **10:02**
